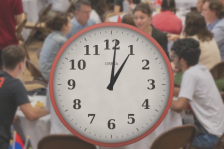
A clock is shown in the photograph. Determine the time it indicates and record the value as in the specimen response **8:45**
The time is **1:01**
